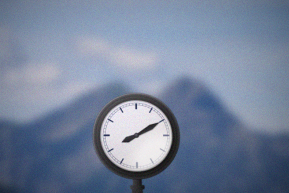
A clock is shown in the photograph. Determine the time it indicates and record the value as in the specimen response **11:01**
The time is **8:10**
